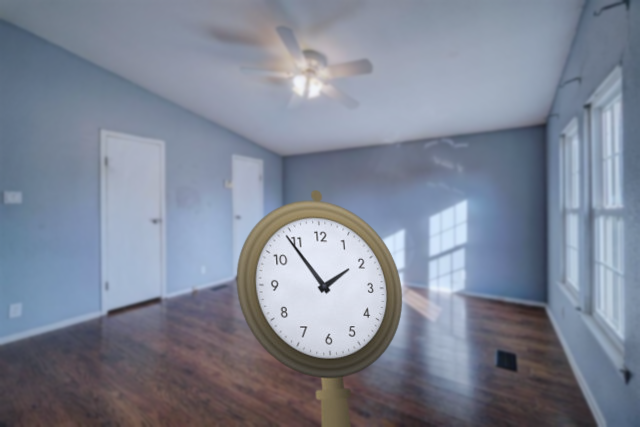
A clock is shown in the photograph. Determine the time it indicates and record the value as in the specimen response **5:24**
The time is **1:54**
